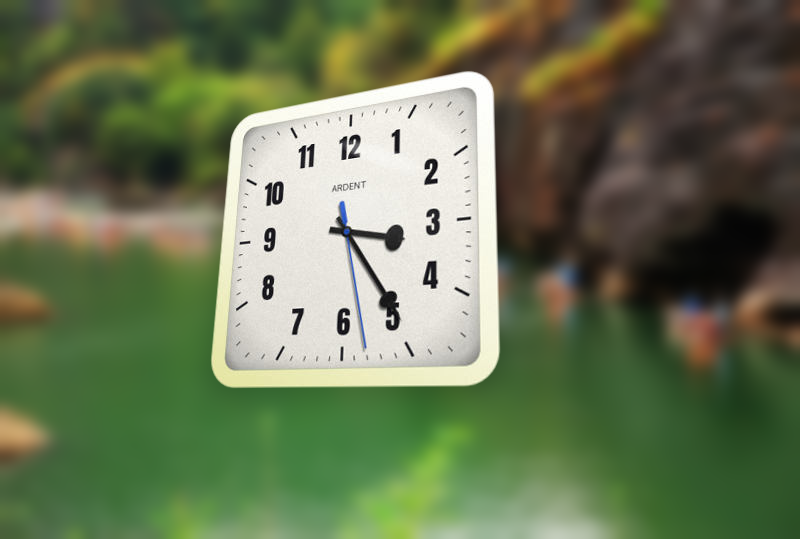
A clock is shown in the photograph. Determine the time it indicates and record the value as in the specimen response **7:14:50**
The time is **3:24:28**
